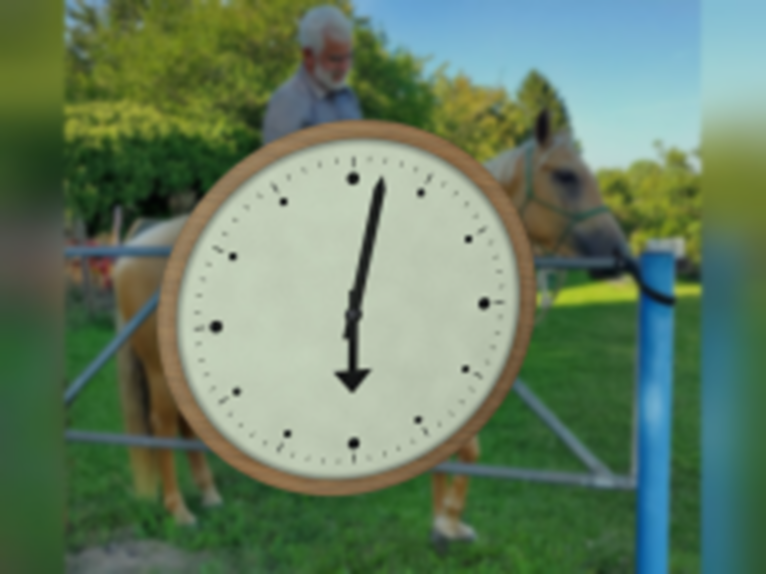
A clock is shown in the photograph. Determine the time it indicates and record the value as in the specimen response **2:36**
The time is **6:02**
